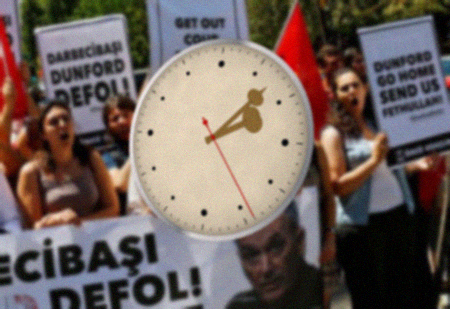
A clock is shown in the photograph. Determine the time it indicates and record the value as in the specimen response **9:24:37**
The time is **2:07:24**
